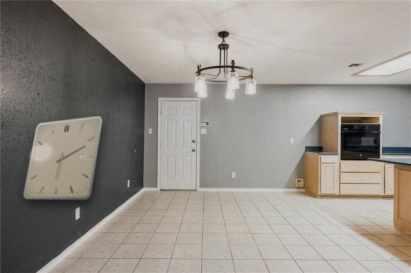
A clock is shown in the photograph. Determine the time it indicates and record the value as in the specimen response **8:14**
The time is **6:11**
